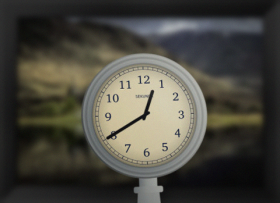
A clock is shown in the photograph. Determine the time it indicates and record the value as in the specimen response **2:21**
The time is **12:40**
